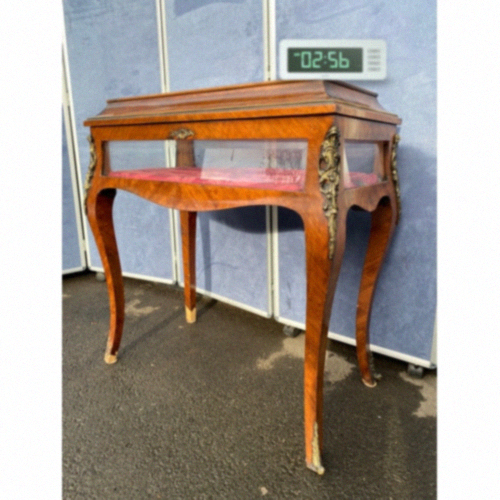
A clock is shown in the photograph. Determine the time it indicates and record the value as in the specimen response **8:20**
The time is **2:56**
